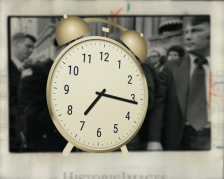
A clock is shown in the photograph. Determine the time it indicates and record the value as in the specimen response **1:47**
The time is **7:16**
